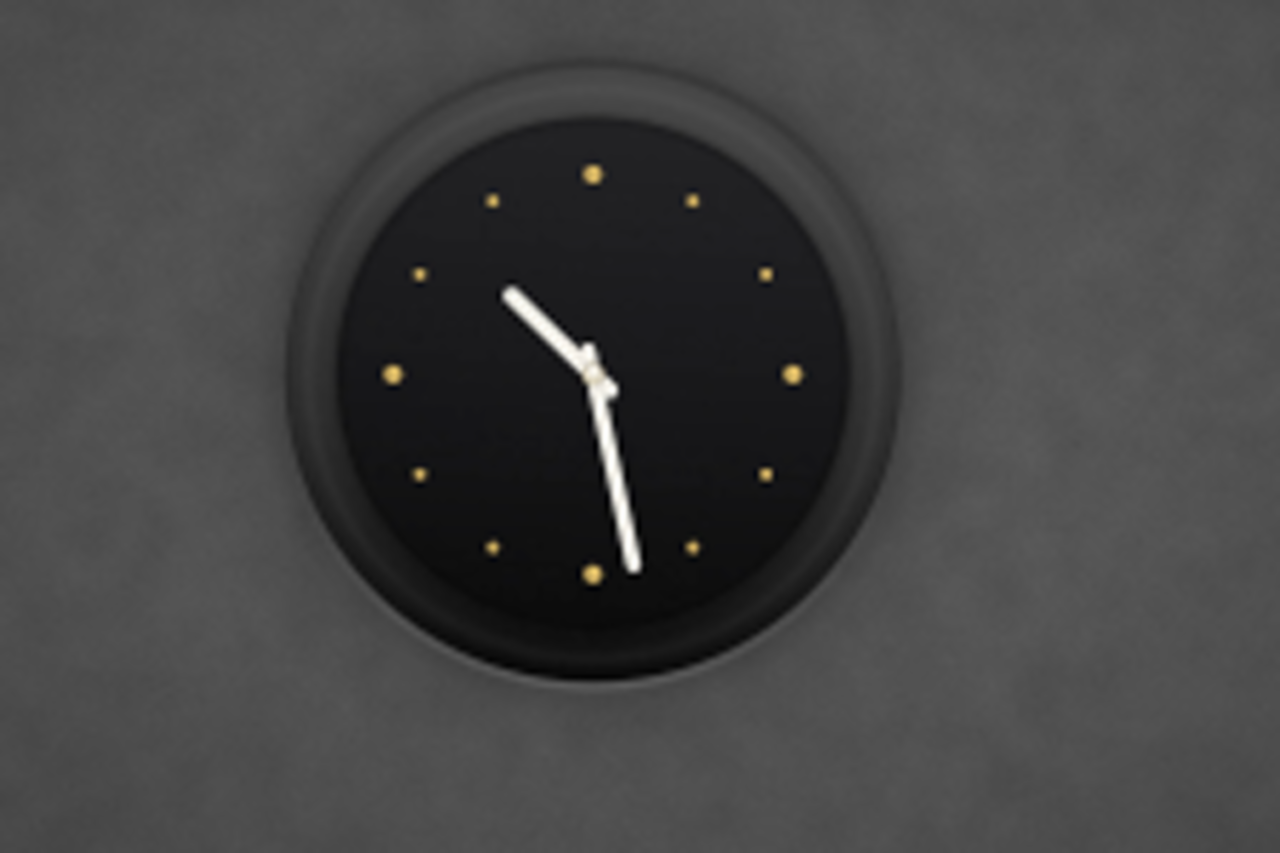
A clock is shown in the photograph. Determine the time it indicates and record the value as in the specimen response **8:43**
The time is **10:28**
